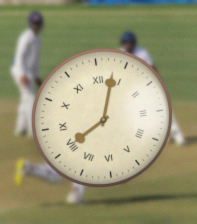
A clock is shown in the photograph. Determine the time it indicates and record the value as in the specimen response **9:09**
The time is **8:03**
